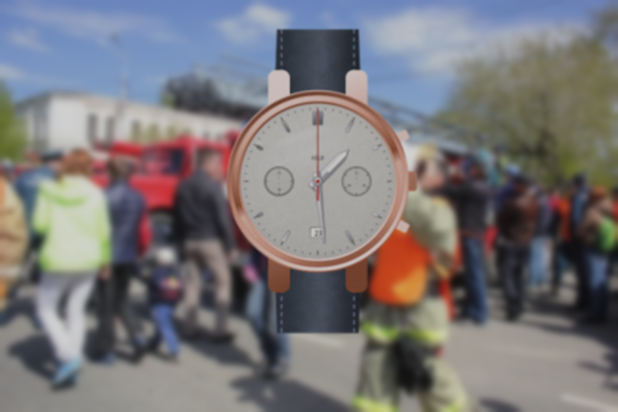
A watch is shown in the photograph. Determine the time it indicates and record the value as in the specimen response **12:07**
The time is **1:29**
